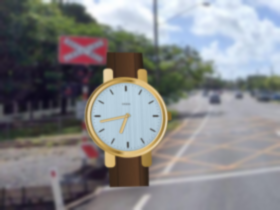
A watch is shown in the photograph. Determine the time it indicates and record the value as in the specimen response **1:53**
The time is **6:43**
